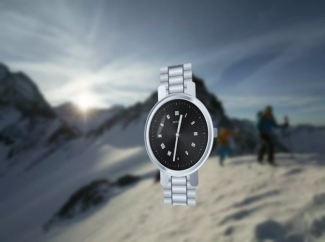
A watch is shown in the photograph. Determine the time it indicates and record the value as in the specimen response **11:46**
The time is **12:32**
